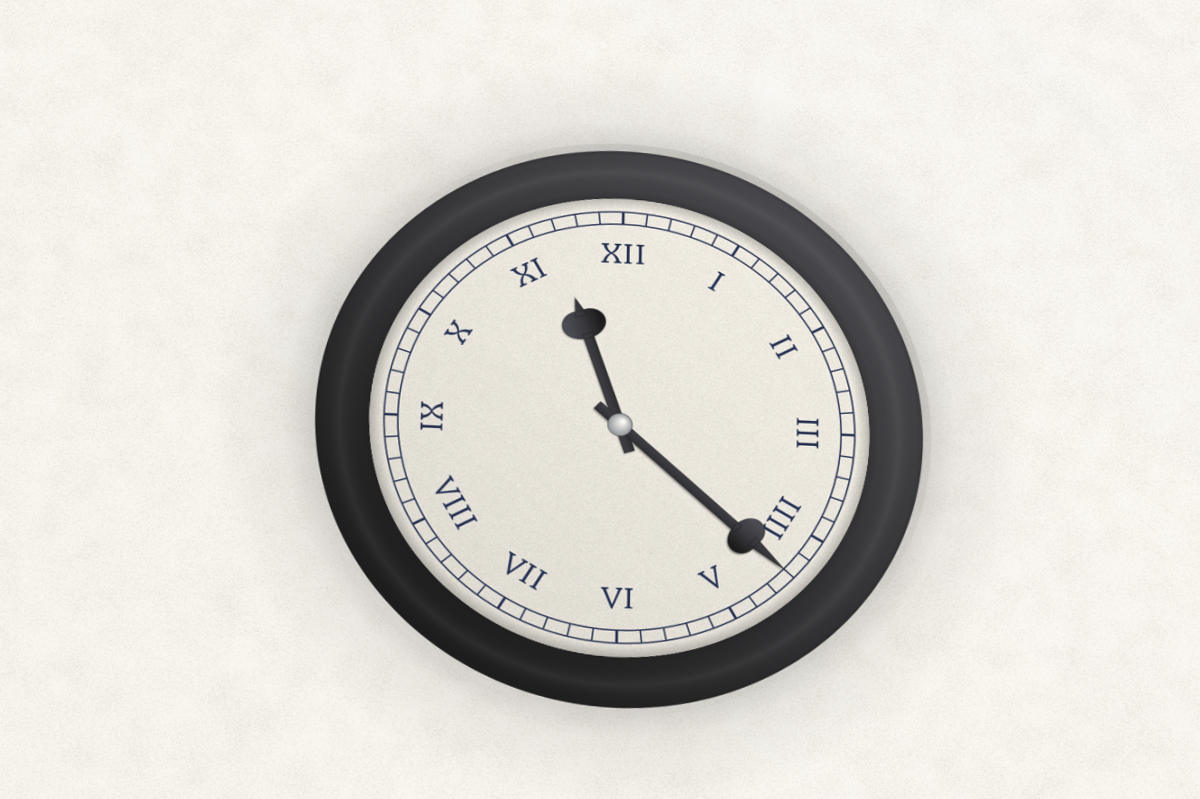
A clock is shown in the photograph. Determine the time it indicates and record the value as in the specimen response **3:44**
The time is **11:22**
